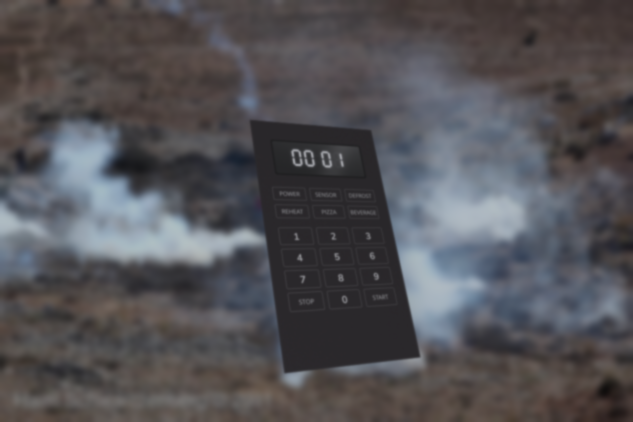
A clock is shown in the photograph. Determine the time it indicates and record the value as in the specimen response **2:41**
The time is **0:01**
